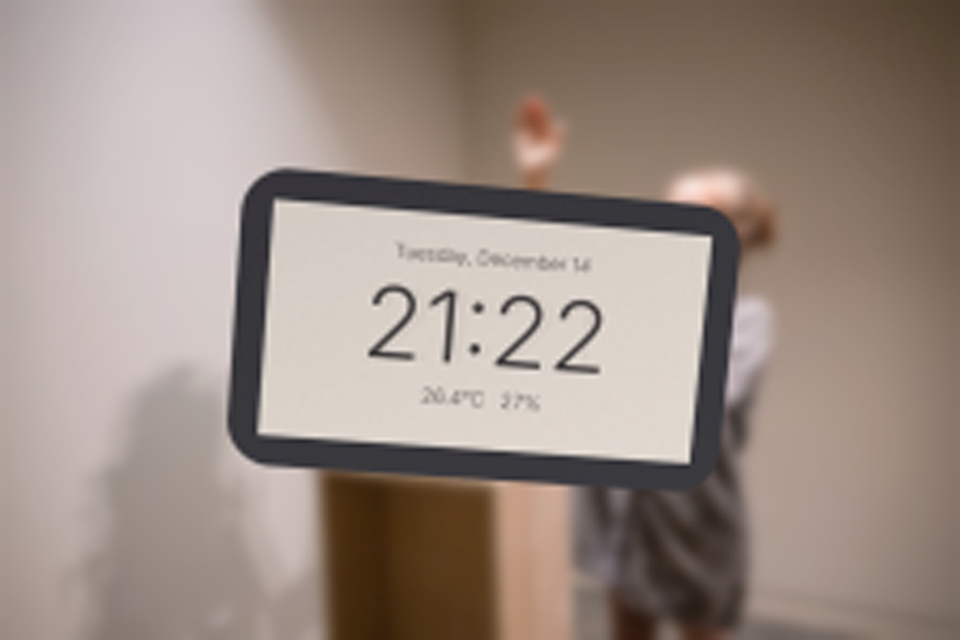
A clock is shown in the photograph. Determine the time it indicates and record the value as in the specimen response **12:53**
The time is **21:22**
